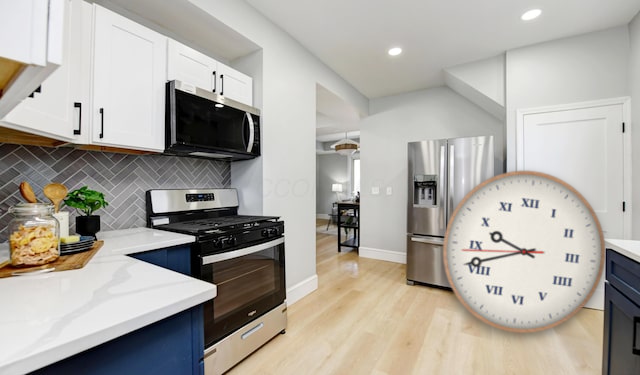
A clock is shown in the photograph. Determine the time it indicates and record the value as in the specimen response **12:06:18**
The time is **9:41:44**
